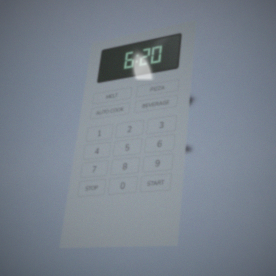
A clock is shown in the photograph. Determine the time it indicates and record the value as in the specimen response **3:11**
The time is **6:20**
